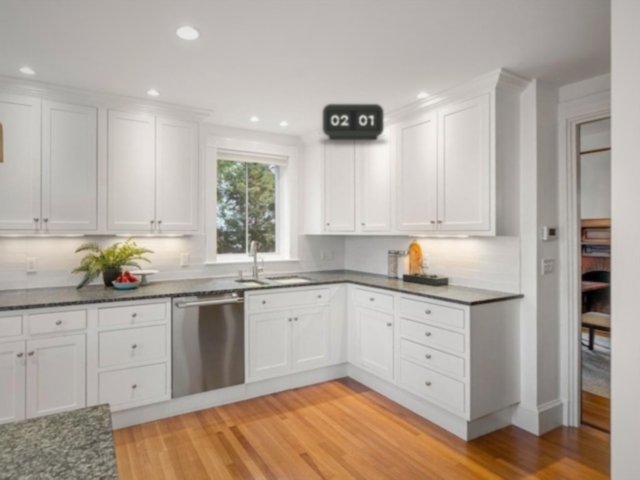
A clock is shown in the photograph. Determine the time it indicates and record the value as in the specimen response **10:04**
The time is **2:01**
